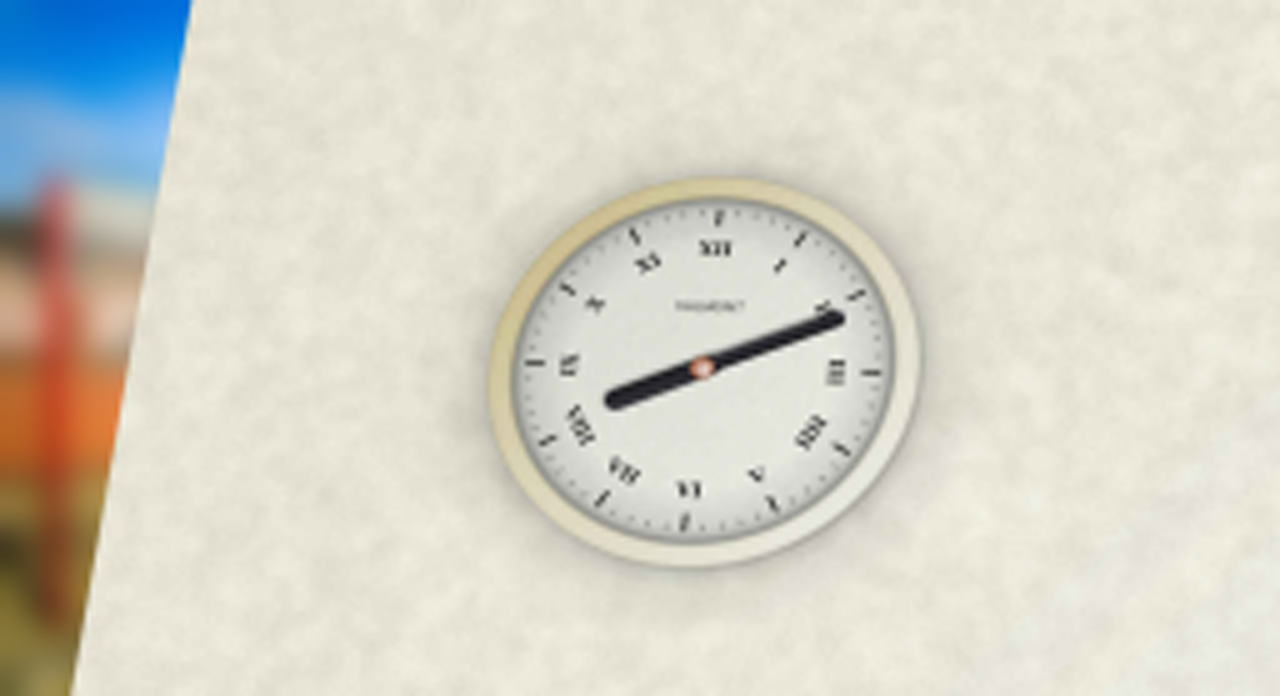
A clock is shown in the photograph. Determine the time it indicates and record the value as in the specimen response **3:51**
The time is **8:11**
